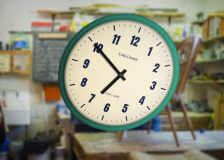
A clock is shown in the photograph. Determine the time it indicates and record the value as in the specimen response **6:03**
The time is **6:50**
